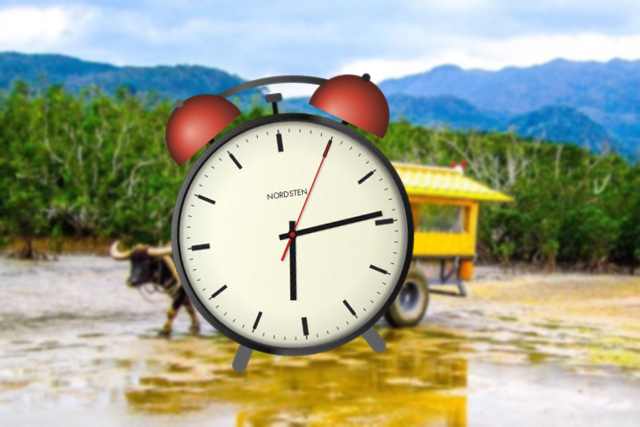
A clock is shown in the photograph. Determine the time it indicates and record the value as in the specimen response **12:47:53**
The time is **6:14:05**
